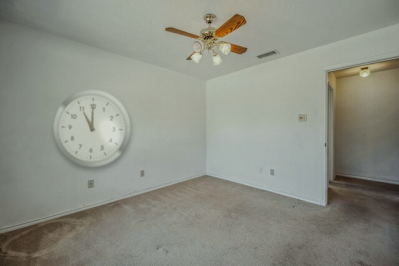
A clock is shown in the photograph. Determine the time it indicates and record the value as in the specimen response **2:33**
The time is **11:00**
